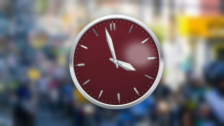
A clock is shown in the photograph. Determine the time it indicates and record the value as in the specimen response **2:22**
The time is **3:58**
